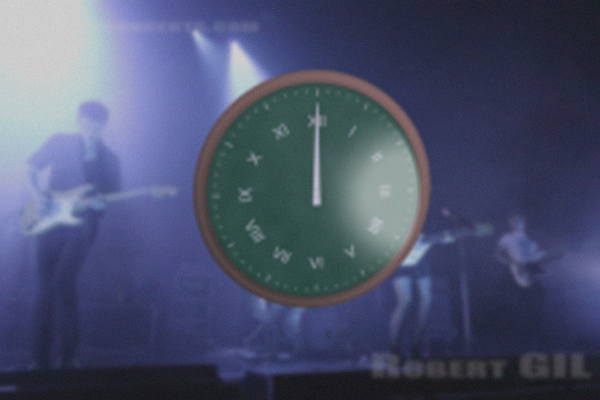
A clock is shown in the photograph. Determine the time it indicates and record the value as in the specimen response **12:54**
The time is **12:00**
